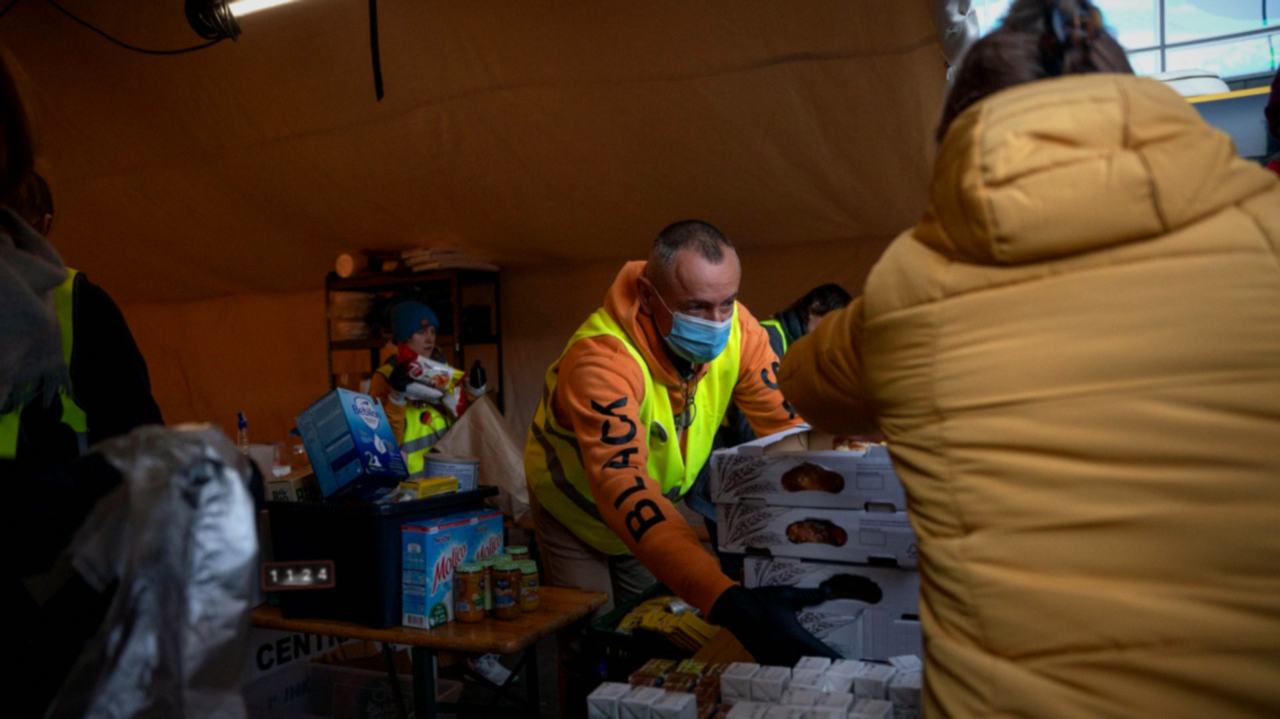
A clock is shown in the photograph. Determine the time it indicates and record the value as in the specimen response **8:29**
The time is **11:24**
